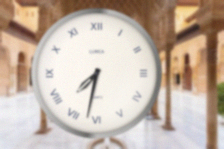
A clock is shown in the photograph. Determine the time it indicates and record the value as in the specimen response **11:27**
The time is **7:32**
